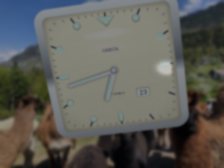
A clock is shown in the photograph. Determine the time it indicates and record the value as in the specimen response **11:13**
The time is **6:43**
